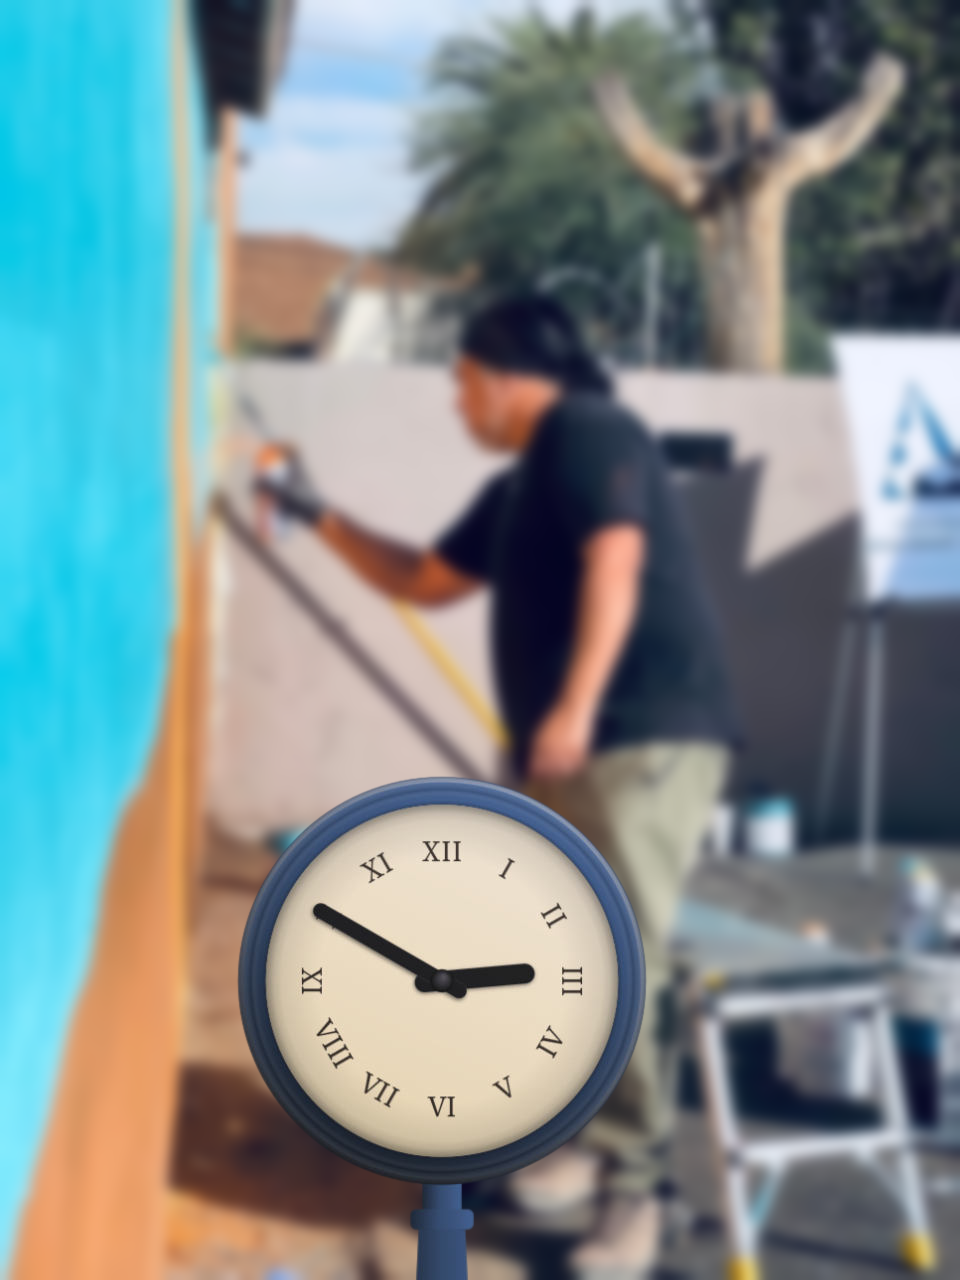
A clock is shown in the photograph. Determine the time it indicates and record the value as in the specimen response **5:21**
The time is **2:50**
